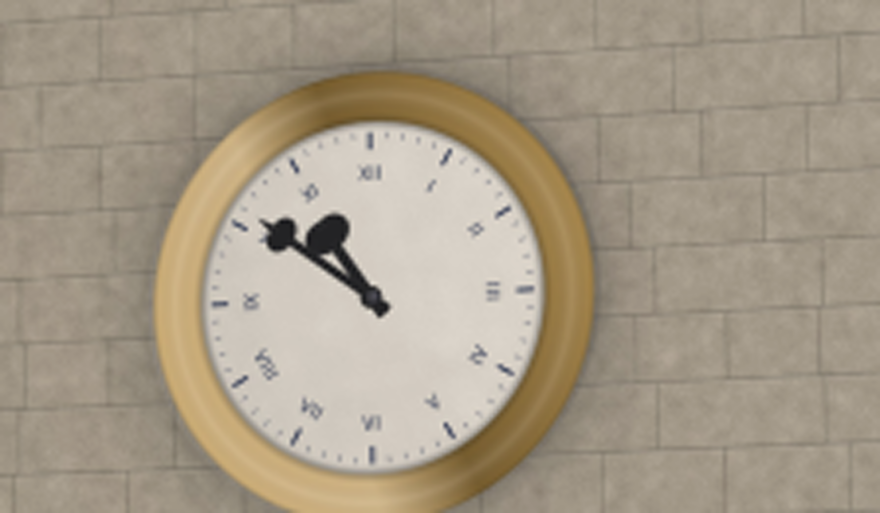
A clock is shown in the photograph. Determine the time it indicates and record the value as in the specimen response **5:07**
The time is **10:51**
